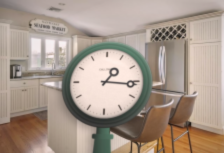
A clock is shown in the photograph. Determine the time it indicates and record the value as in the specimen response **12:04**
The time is **1:16**
